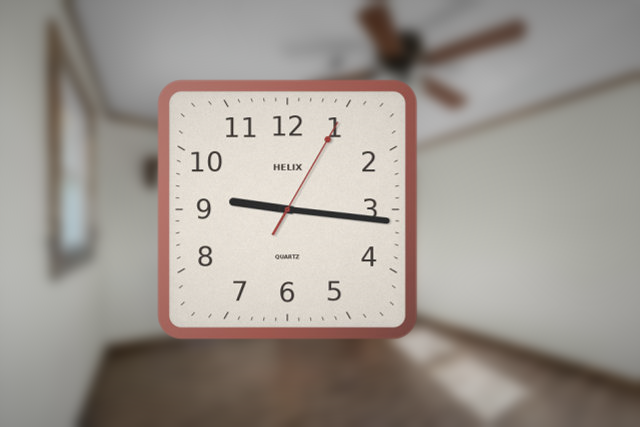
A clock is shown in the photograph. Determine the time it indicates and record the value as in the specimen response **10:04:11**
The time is **9:16:05**
